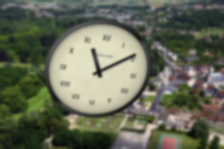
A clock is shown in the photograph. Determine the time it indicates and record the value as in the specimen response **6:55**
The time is **11:09**
